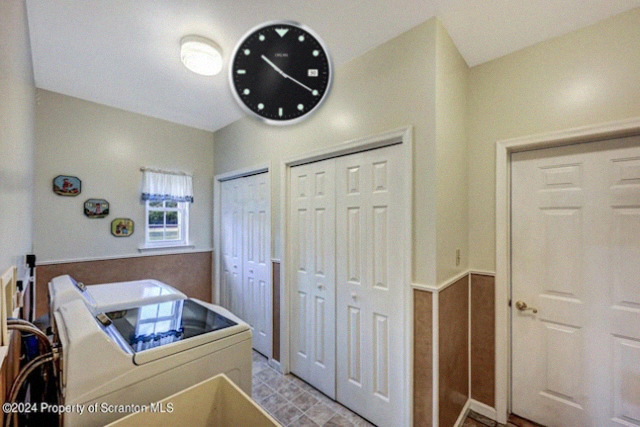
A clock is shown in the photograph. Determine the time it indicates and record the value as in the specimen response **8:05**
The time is **10:20**
